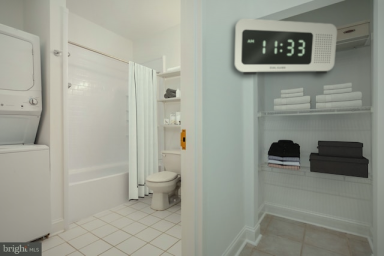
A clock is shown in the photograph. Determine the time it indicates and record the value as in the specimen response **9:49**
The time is **11:33**
